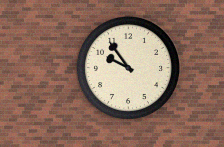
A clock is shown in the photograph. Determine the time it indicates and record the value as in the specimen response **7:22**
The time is **9:54**
